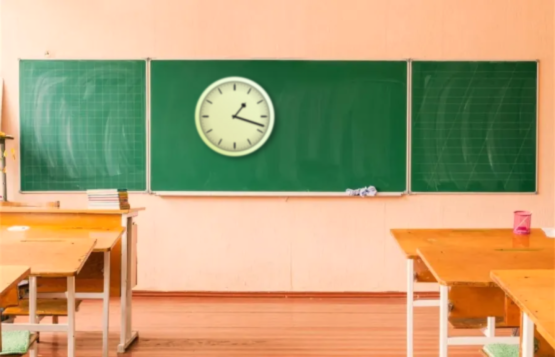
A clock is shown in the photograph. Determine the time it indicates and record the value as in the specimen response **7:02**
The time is **1:18**
